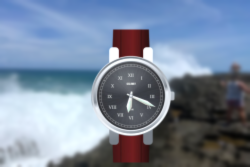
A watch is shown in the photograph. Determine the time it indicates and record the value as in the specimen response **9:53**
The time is **6:19**
